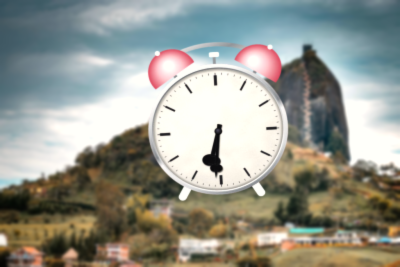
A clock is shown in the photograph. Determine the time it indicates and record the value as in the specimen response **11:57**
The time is **6:31**
